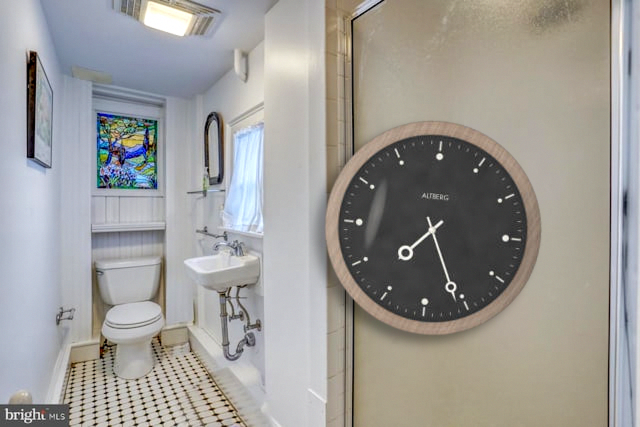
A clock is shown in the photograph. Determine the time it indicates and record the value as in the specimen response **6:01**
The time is **7:26**
